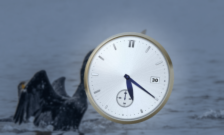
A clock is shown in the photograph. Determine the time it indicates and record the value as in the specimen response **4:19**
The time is **5:20**
